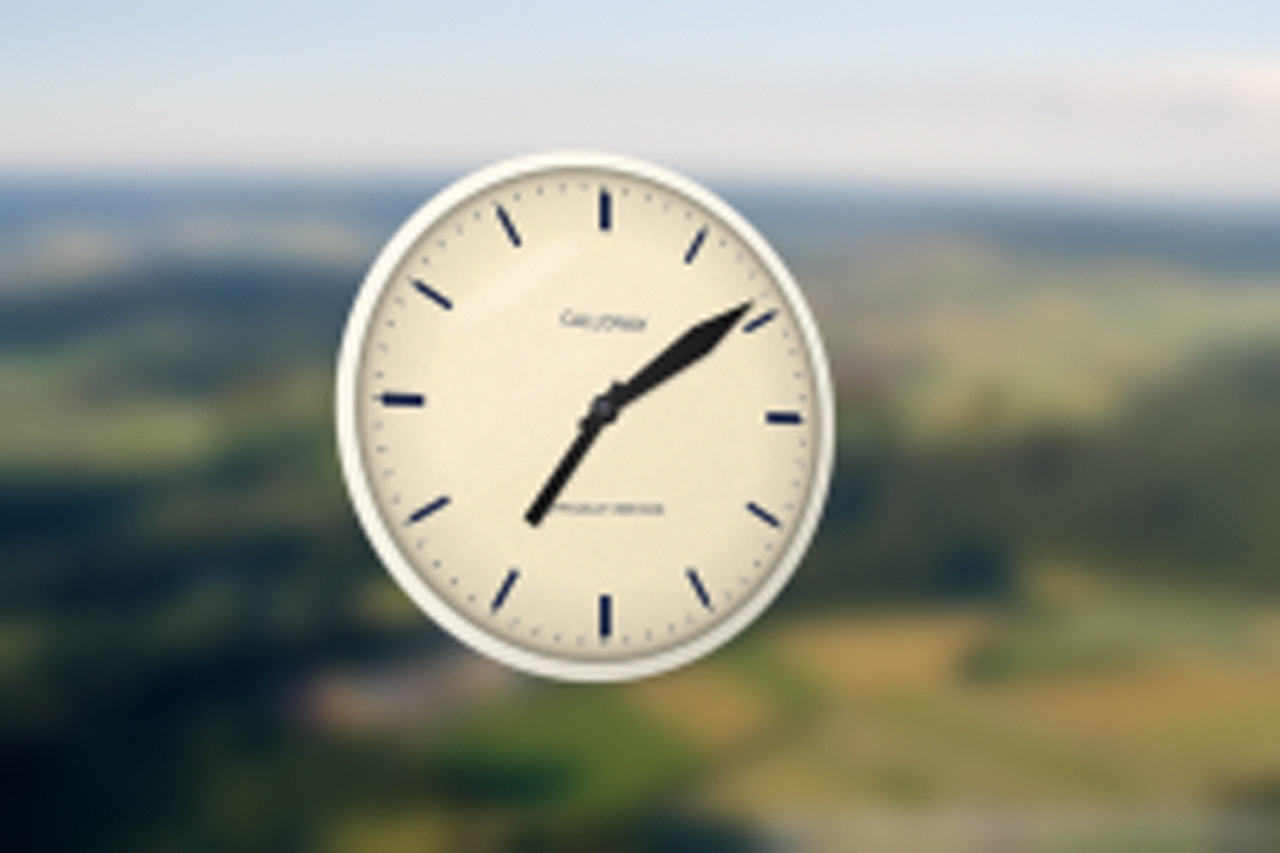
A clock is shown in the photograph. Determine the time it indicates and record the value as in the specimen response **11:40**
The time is **7:09**
